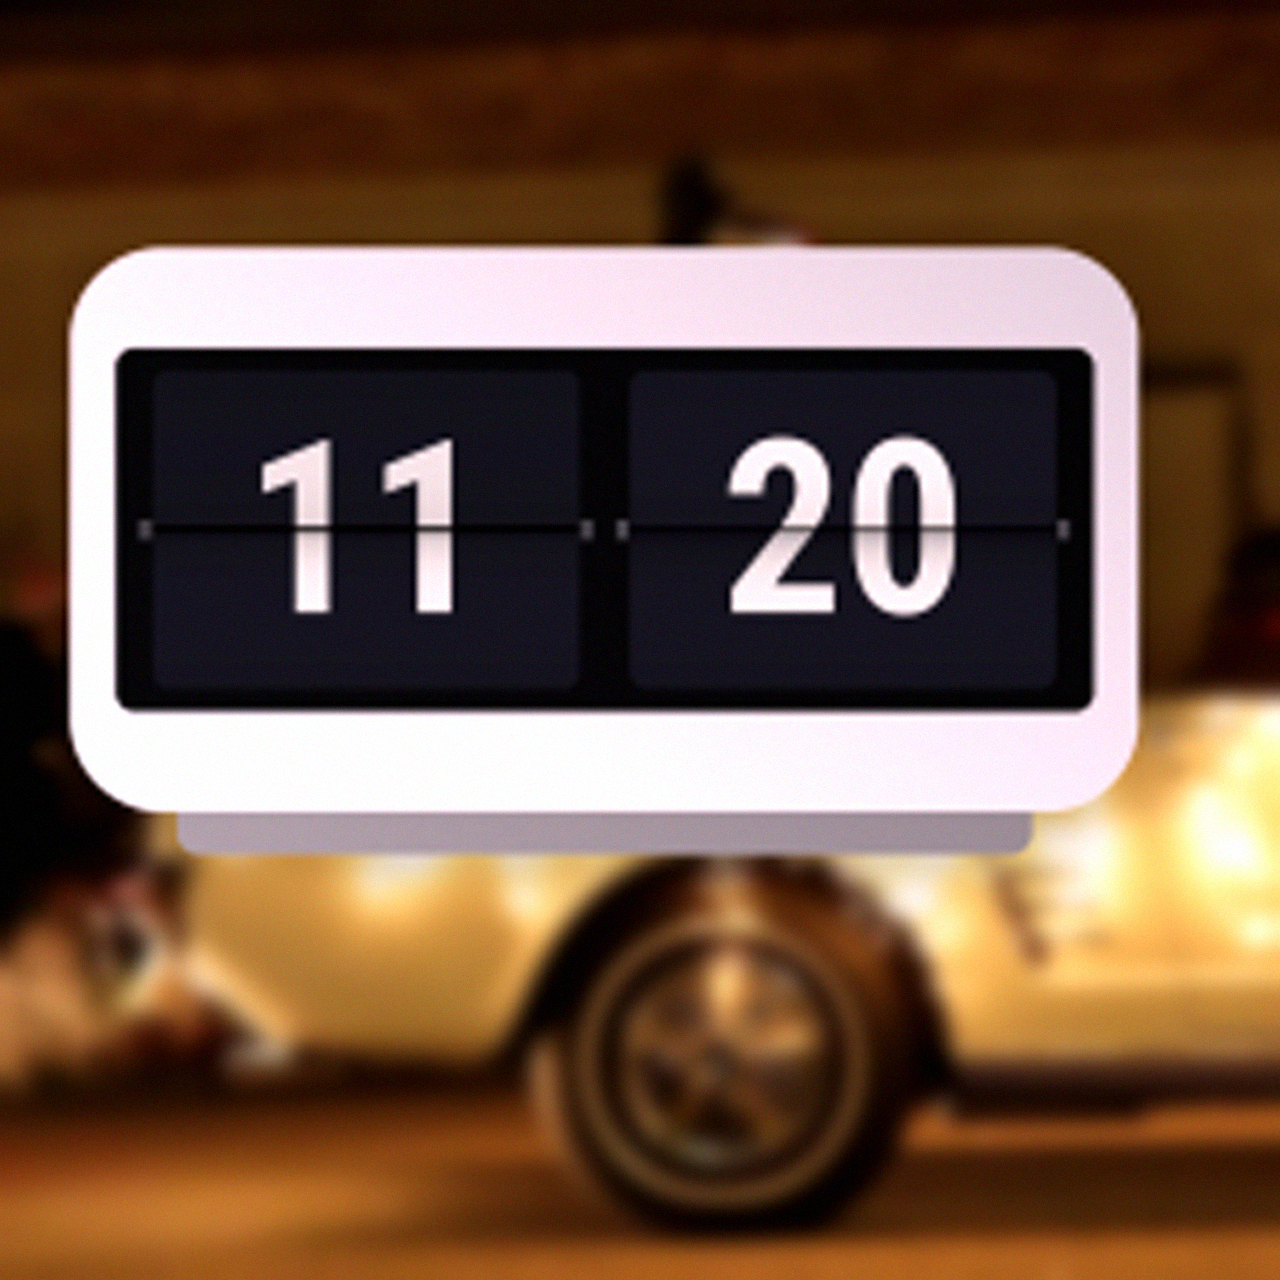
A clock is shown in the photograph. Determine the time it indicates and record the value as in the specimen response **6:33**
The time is **11:20**
